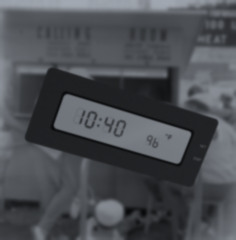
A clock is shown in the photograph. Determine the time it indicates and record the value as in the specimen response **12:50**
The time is **10:40**
